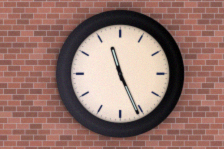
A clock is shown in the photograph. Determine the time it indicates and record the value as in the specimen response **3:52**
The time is **11:26**
